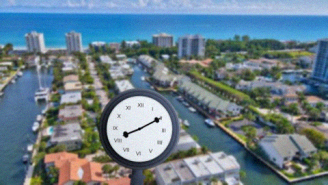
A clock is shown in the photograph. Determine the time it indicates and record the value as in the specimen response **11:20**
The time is **8:10**
